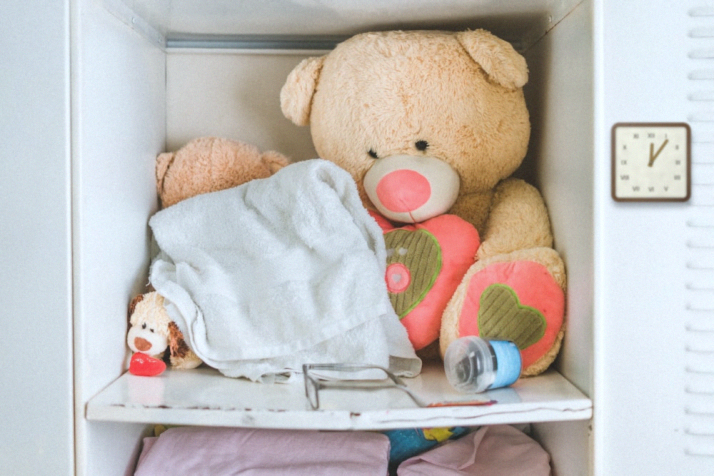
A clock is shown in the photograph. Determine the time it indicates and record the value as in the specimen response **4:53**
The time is **12:06**
